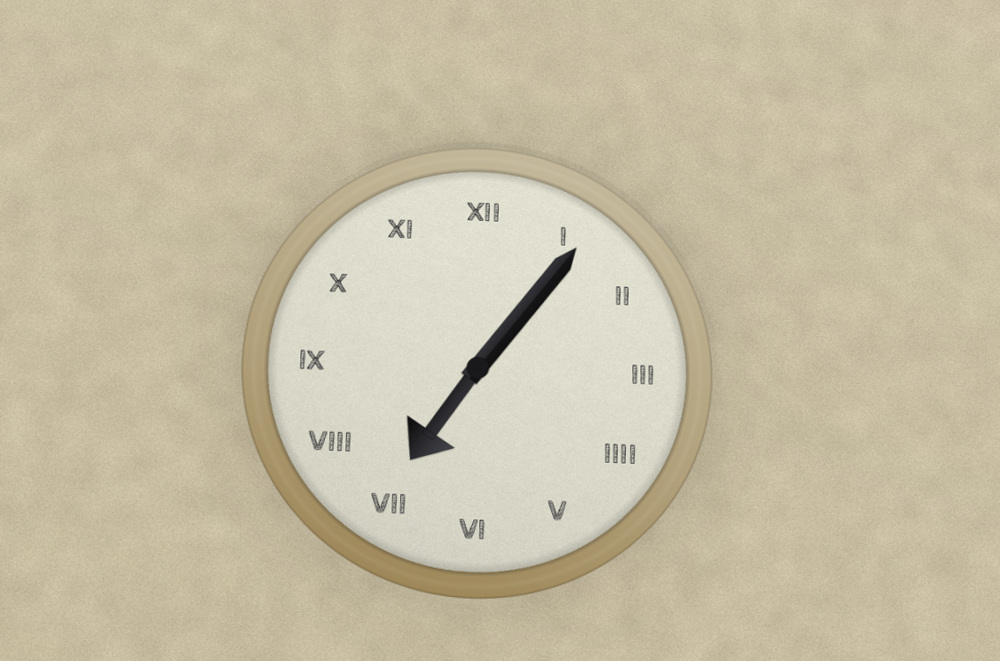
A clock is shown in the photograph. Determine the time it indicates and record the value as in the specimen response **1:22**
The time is **7:06**
